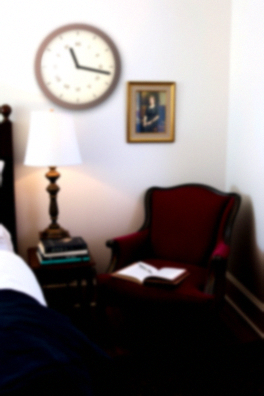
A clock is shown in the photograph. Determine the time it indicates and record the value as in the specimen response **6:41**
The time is **11:17**
